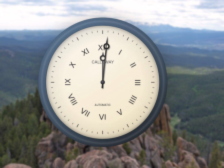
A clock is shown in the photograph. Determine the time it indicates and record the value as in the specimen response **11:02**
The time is **12:01**
